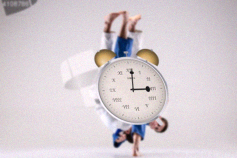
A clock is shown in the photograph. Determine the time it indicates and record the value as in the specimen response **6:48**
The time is **3:01**
